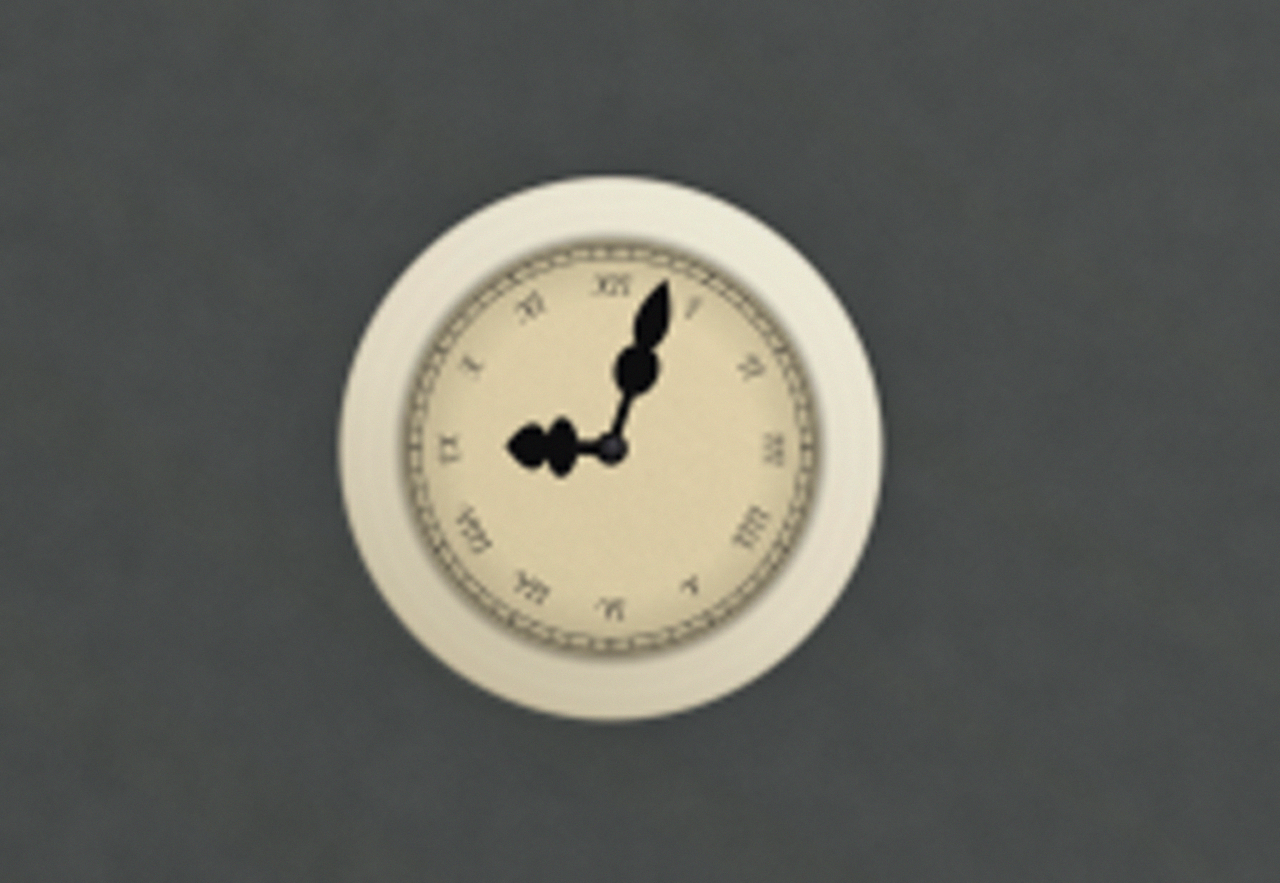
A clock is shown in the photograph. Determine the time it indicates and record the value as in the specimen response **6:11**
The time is **9:03**
